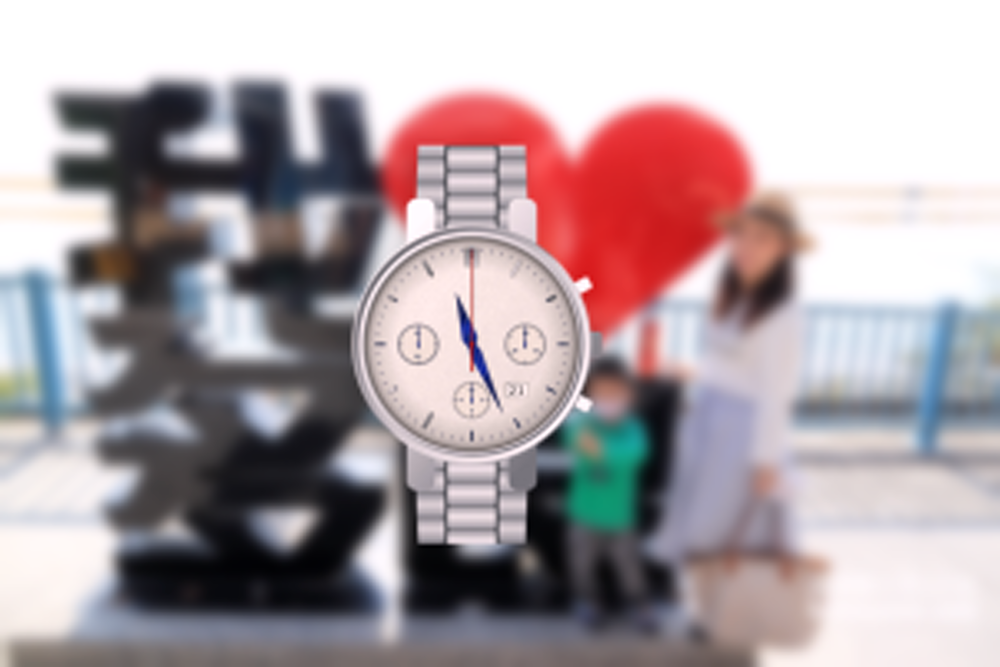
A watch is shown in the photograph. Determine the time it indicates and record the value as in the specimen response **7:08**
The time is **11:26**
